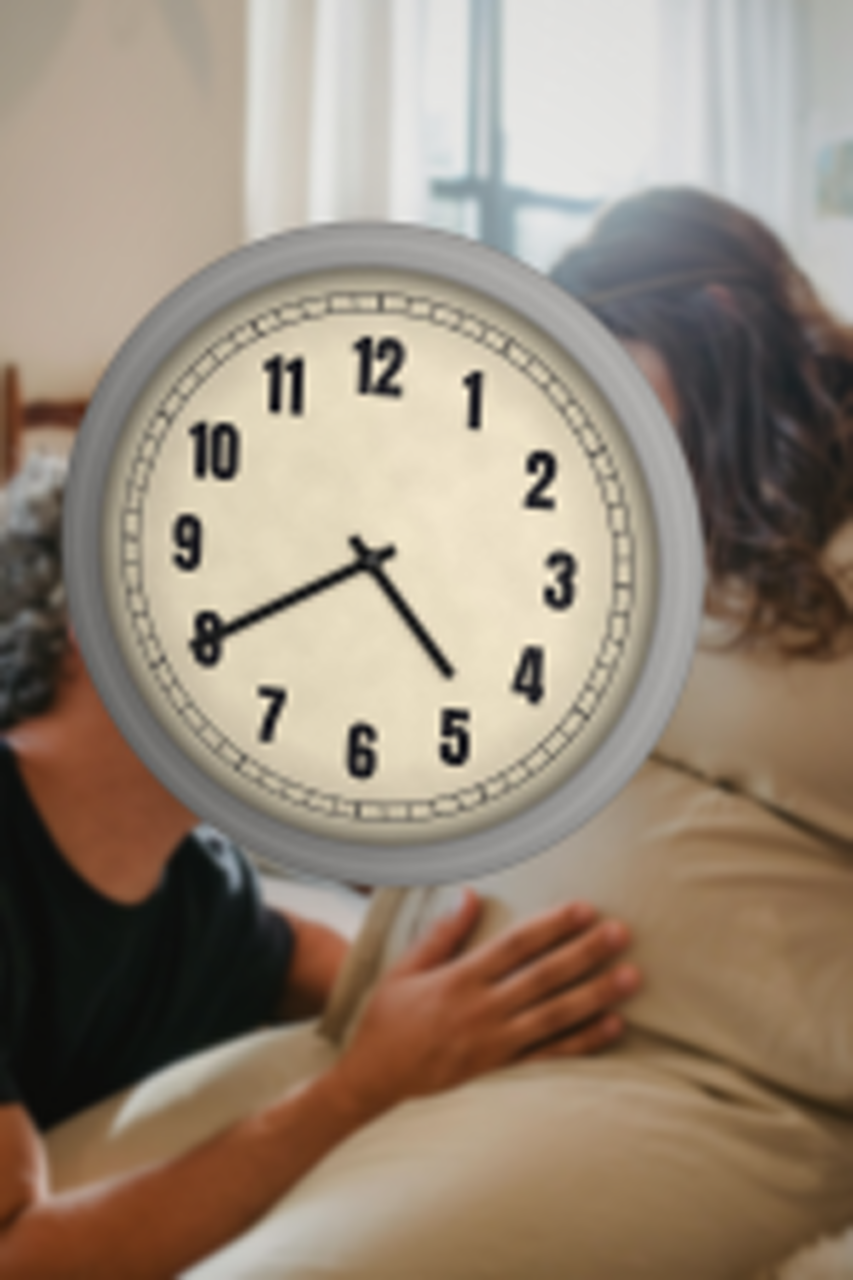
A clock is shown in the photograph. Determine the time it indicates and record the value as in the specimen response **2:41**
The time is **4:40**
